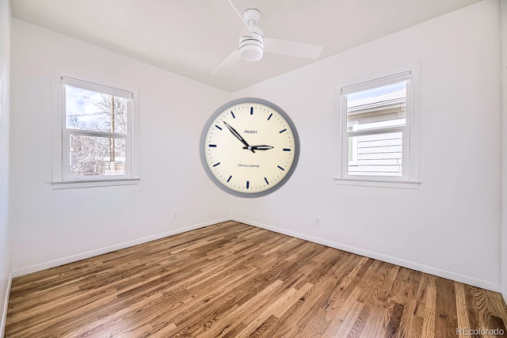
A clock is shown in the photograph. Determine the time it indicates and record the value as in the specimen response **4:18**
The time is **2:52**
